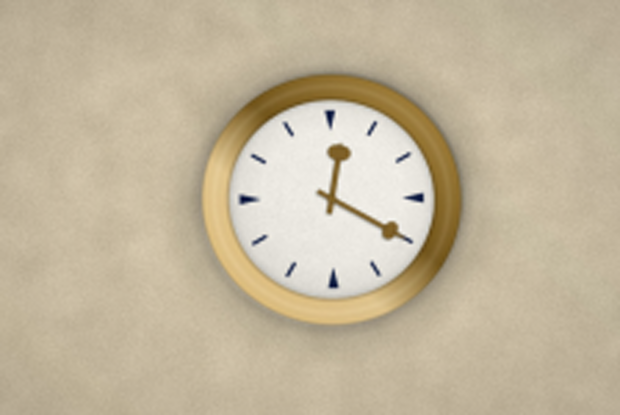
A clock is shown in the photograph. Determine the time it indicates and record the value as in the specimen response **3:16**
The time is **12:20**
